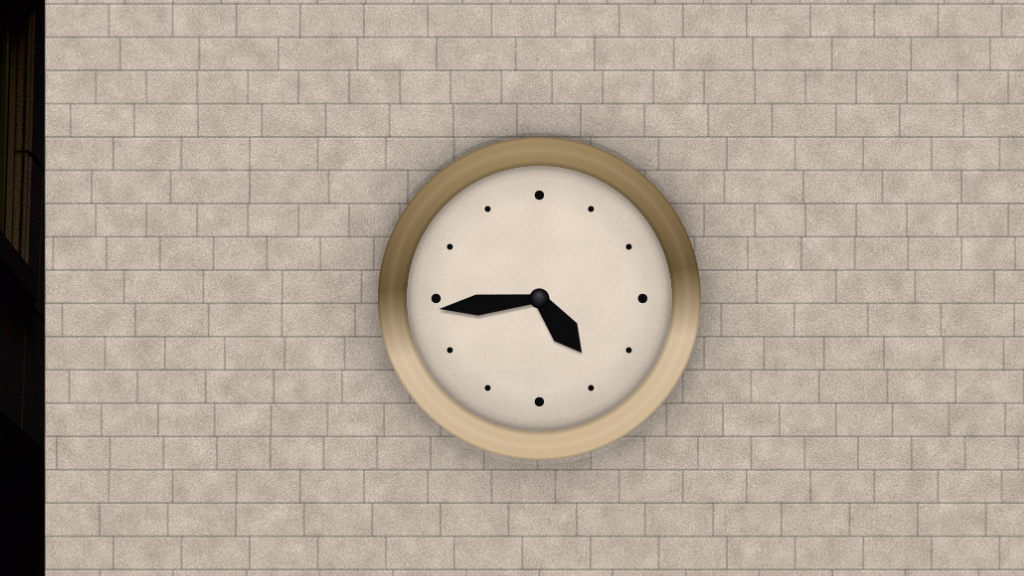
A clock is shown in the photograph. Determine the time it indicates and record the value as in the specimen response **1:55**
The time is **4:44**
